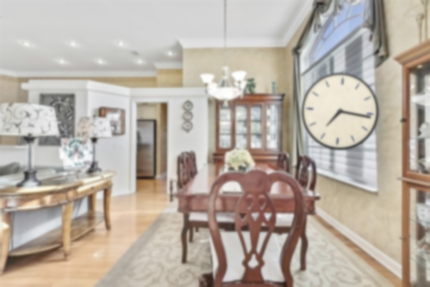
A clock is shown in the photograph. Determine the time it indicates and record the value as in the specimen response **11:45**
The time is **7:16**
